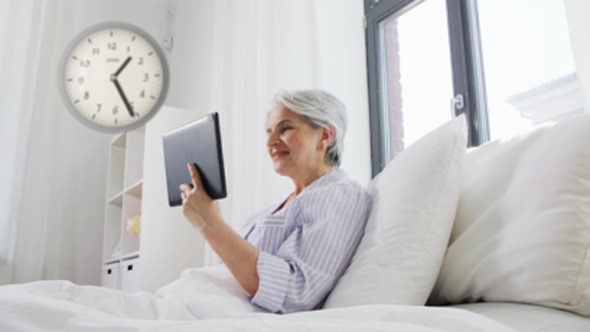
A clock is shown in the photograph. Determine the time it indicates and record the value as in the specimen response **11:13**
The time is **1:26**
